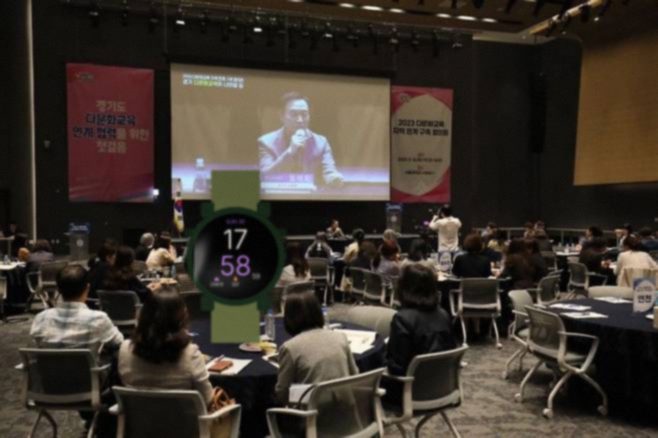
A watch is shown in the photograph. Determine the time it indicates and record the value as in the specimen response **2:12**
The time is **17:58**
